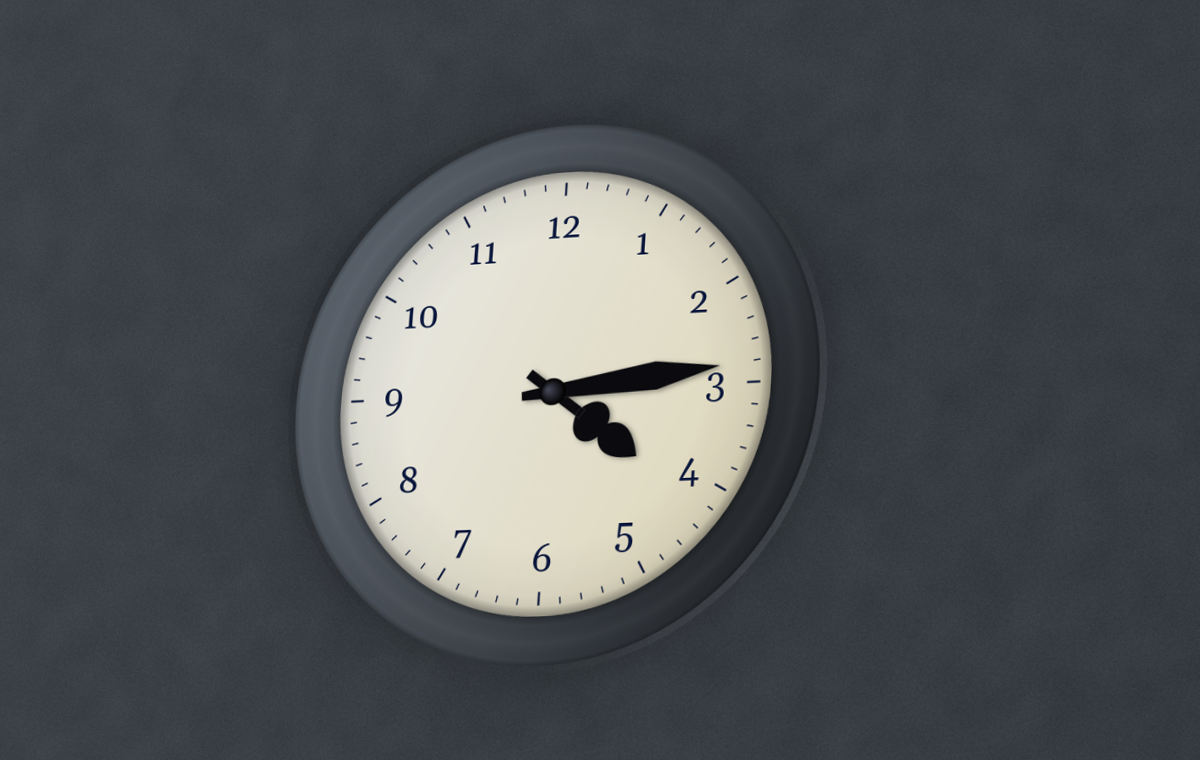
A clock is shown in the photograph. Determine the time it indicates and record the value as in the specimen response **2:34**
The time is **4:14**
